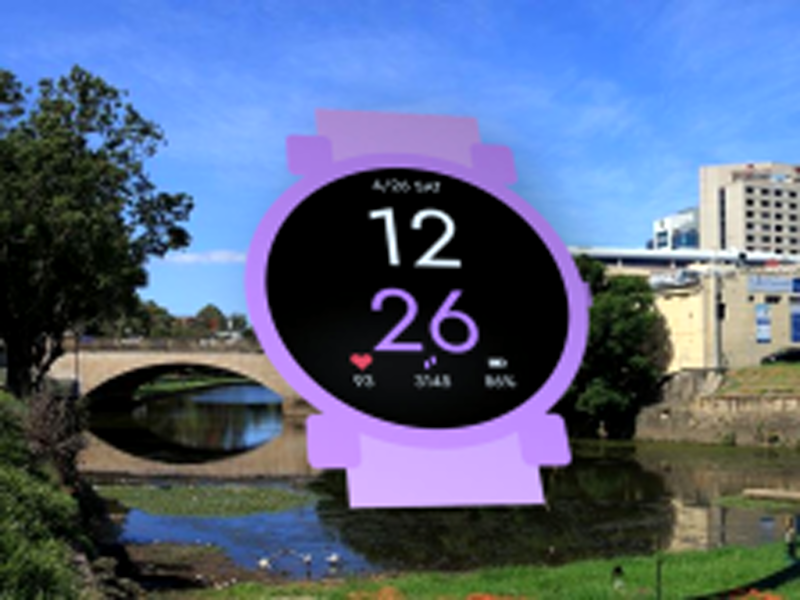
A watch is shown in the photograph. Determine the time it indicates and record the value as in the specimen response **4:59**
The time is **12:26**
